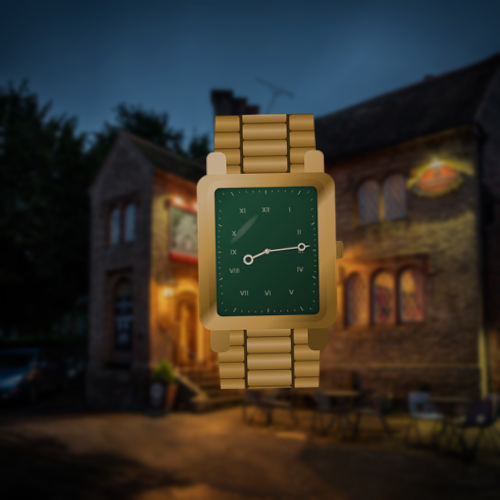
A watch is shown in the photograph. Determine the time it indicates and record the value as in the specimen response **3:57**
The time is **8:14**
